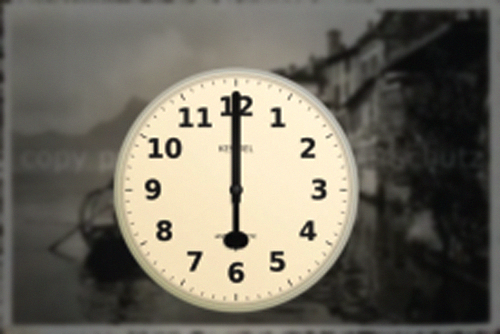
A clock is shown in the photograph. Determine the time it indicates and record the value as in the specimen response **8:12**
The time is **6:00**
